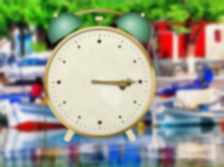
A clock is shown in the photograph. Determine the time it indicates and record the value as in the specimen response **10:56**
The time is **3:15**
